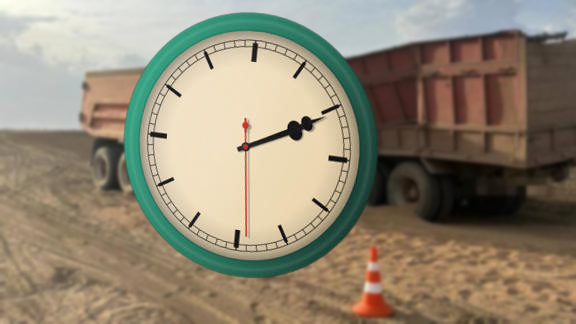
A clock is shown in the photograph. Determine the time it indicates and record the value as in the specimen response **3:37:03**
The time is **2:10:29**
